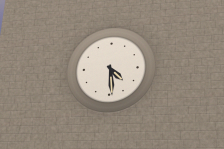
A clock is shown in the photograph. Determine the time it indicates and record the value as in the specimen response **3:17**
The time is **4:29**
